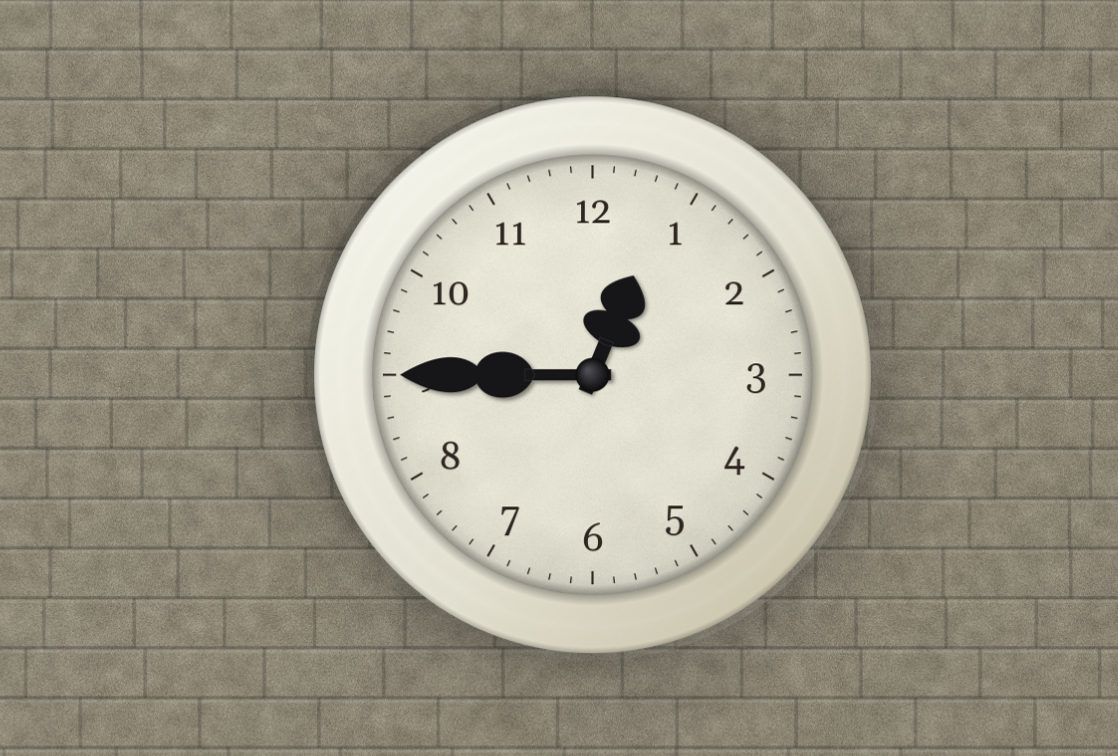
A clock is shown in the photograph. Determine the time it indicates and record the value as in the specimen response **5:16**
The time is **12:45**
